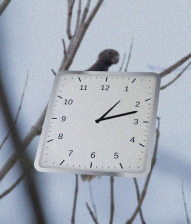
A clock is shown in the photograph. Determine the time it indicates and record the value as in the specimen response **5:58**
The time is **1:12**
